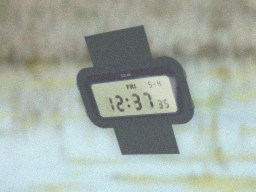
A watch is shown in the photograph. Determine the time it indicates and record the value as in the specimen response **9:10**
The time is **12:37**
